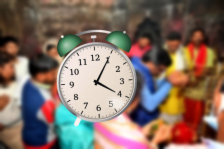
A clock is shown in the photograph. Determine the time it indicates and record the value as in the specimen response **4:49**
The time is **4:05**
